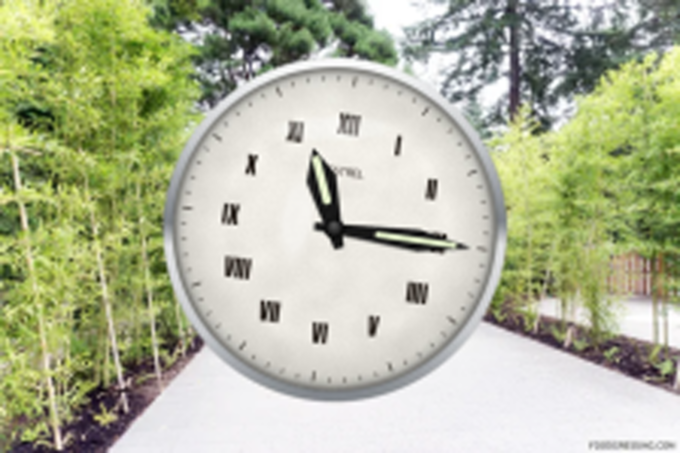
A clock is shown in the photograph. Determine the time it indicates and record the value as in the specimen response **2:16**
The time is **11:15**
